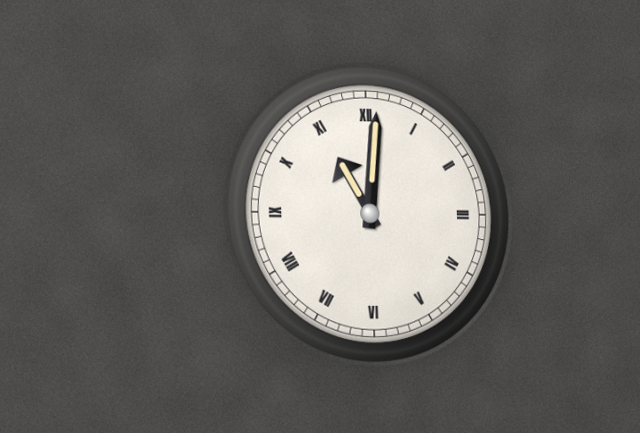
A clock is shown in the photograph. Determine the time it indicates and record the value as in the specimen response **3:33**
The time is **11:01**
